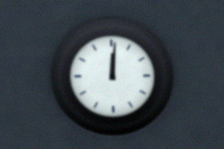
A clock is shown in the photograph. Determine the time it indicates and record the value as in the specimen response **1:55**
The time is **12:01**
